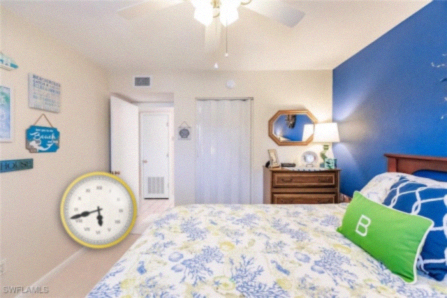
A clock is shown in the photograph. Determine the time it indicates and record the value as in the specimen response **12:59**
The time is **5:42**
